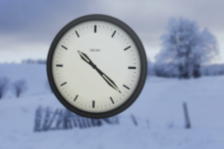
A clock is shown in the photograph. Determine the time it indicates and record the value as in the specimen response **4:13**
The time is **10:22**
